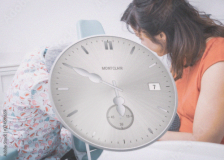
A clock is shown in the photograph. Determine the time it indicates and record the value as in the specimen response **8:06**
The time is **5:50**
